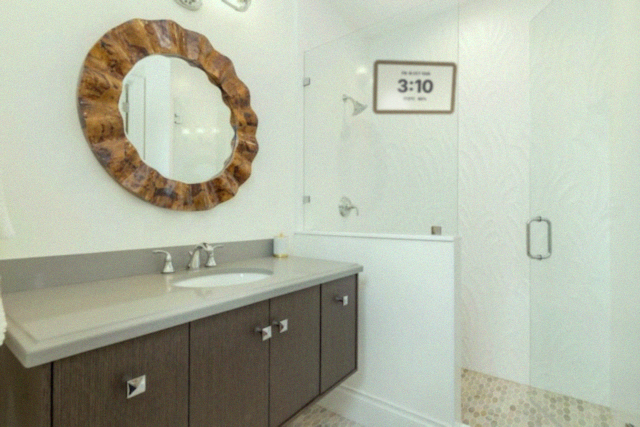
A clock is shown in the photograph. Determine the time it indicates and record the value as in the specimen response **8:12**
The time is **3:10**
